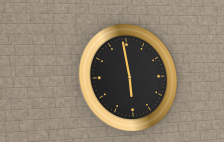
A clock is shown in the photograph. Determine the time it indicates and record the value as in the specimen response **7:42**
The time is **5:59**
